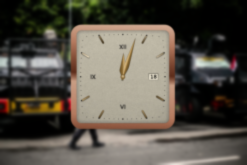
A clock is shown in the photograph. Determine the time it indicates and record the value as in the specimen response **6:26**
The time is **12:03**
